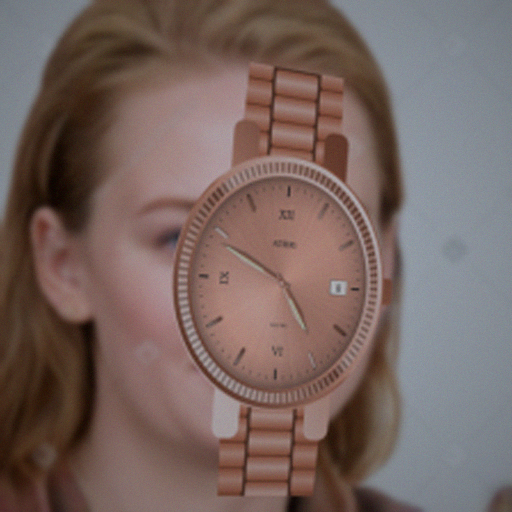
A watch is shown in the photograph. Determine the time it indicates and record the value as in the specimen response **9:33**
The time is **4:49**
